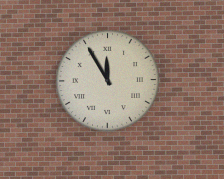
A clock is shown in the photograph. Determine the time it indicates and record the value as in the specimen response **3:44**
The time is **11:55**
